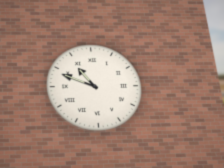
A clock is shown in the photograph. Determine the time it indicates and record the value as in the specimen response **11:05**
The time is **10:49**
